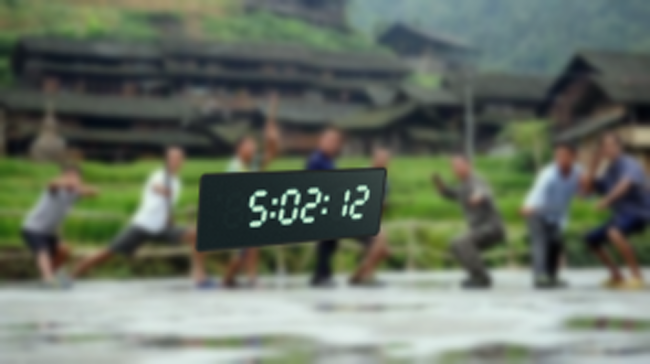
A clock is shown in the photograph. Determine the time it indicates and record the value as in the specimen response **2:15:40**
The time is **5:02:12**
